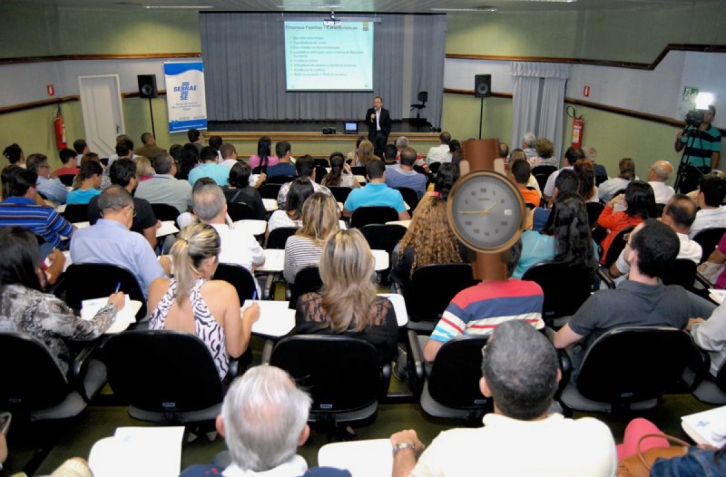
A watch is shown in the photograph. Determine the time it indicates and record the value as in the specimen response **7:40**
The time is **1:45**
